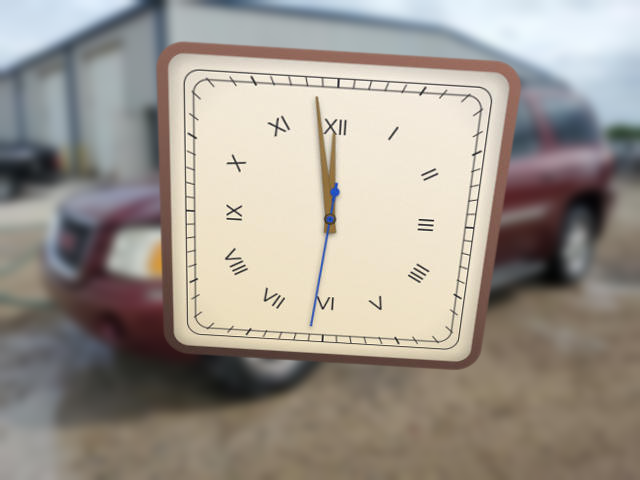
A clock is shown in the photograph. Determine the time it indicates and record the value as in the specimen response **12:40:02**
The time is **11:58:31**
